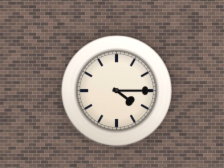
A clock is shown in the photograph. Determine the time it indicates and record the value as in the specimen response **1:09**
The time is **4:15**
